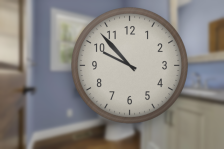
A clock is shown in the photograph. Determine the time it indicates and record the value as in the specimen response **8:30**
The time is **9:53**
